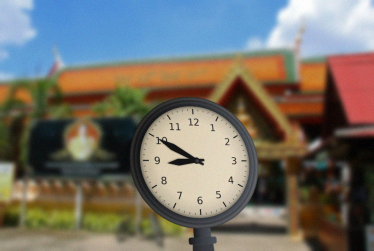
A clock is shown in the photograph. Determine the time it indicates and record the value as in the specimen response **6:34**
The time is **8:50**
